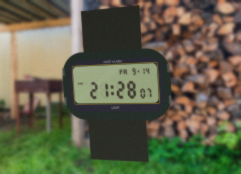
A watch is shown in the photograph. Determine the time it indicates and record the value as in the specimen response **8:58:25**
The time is **21:28:07**
